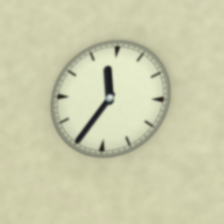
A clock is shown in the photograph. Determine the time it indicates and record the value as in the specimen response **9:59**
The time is **11:35**
